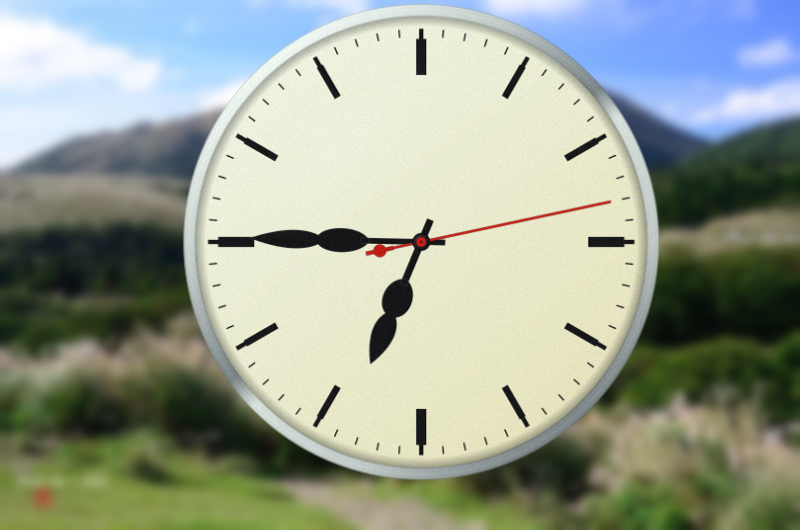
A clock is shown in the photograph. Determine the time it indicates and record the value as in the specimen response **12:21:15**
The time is **6:45:13**
